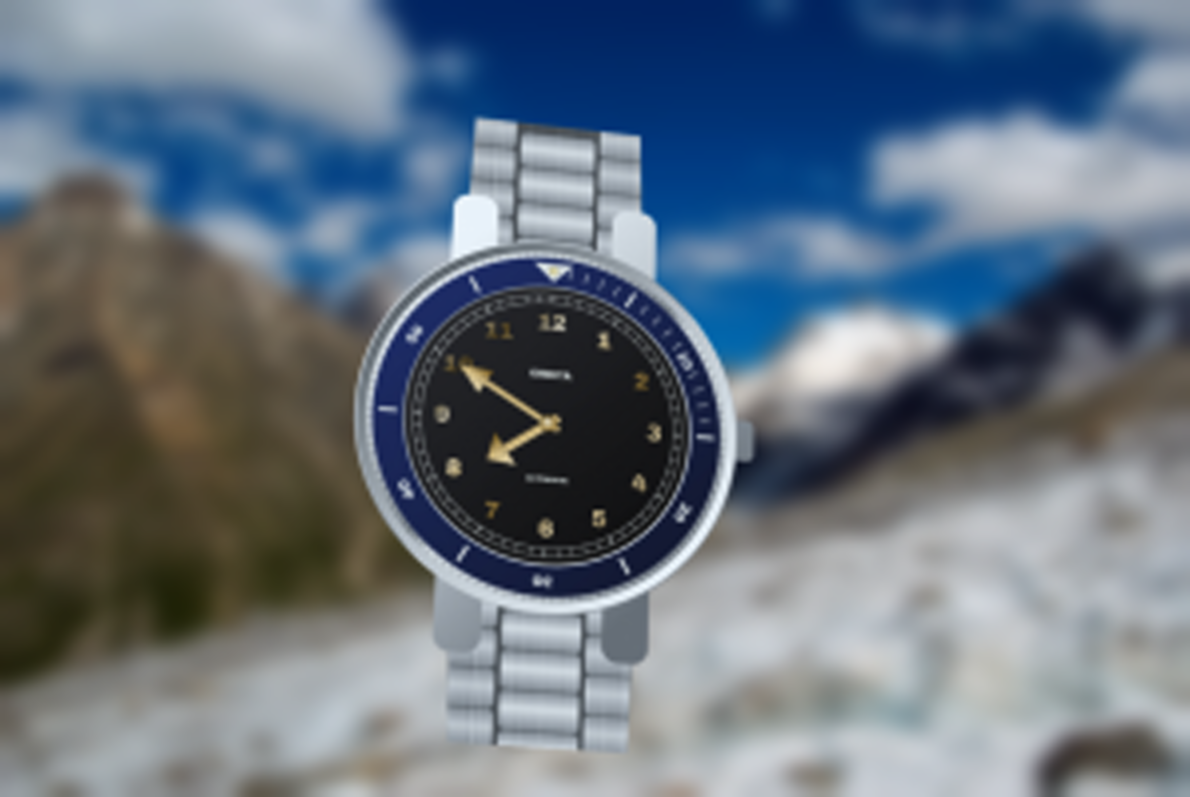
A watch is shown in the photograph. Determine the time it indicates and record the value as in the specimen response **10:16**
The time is **7:50**
